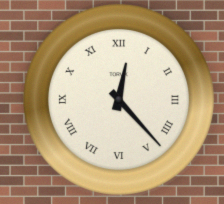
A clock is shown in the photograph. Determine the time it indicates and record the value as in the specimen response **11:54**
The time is **12:23**
